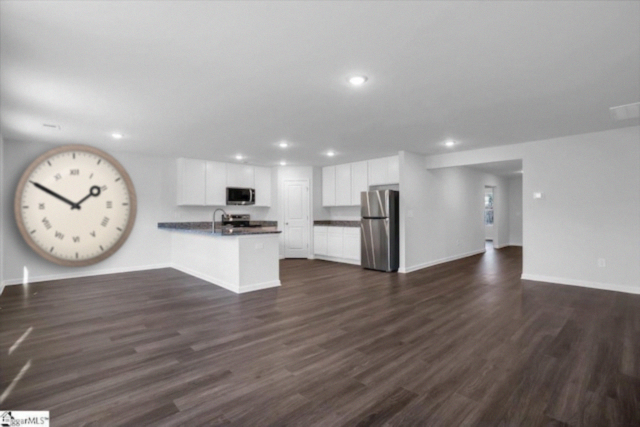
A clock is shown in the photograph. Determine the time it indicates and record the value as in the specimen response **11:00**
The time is **1:50**
